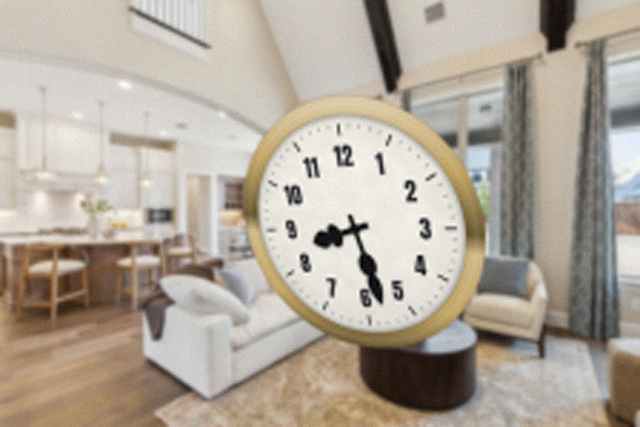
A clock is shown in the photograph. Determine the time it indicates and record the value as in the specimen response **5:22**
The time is **8:28**
